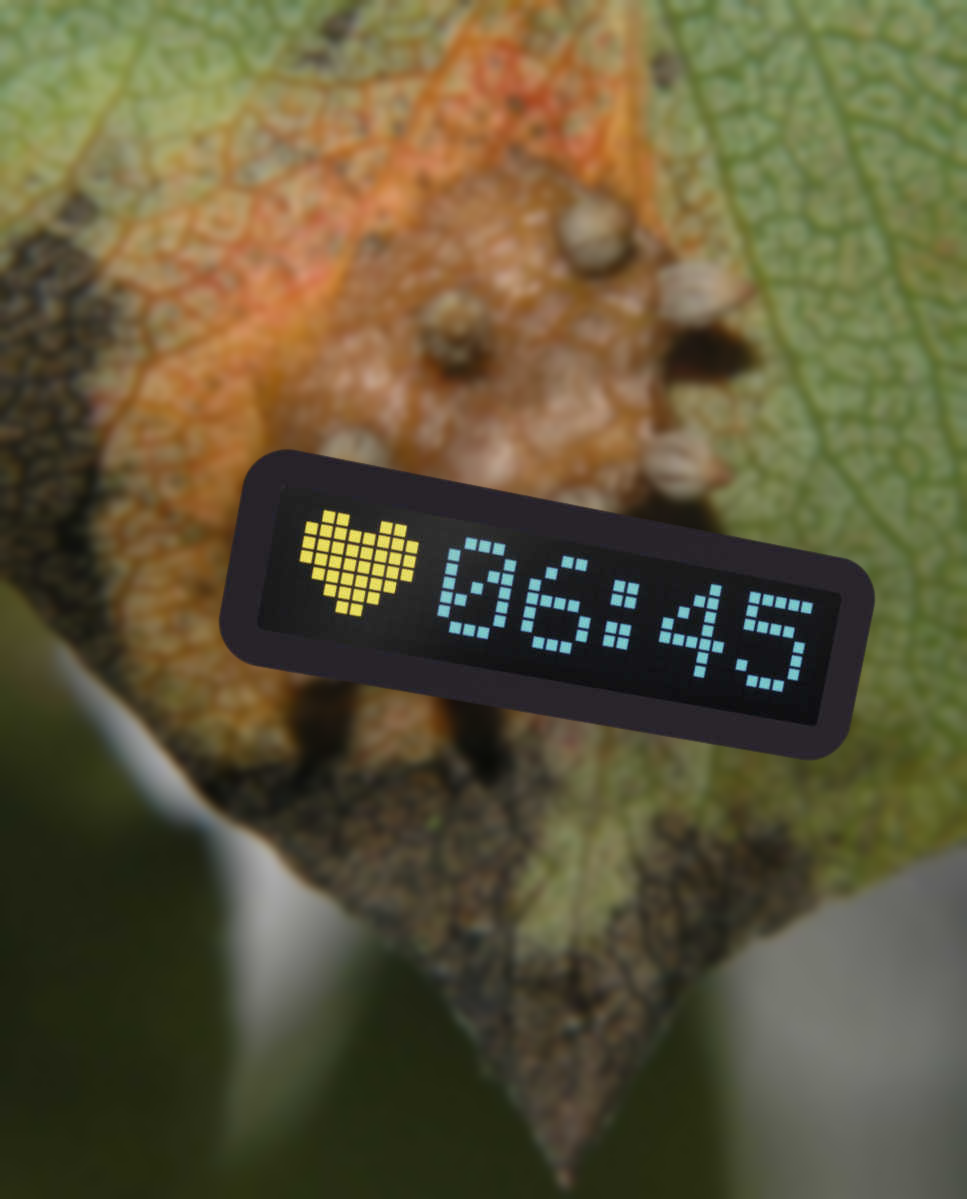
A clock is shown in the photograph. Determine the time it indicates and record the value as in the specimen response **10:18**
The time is **6:45**
